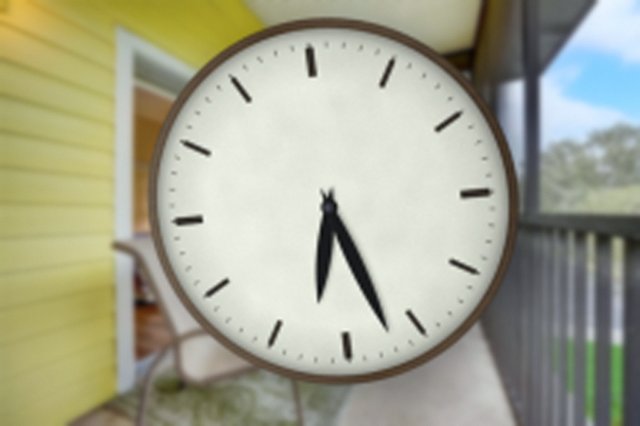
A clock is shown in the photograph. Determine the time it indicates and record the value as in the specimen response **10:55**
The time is **6:27**
